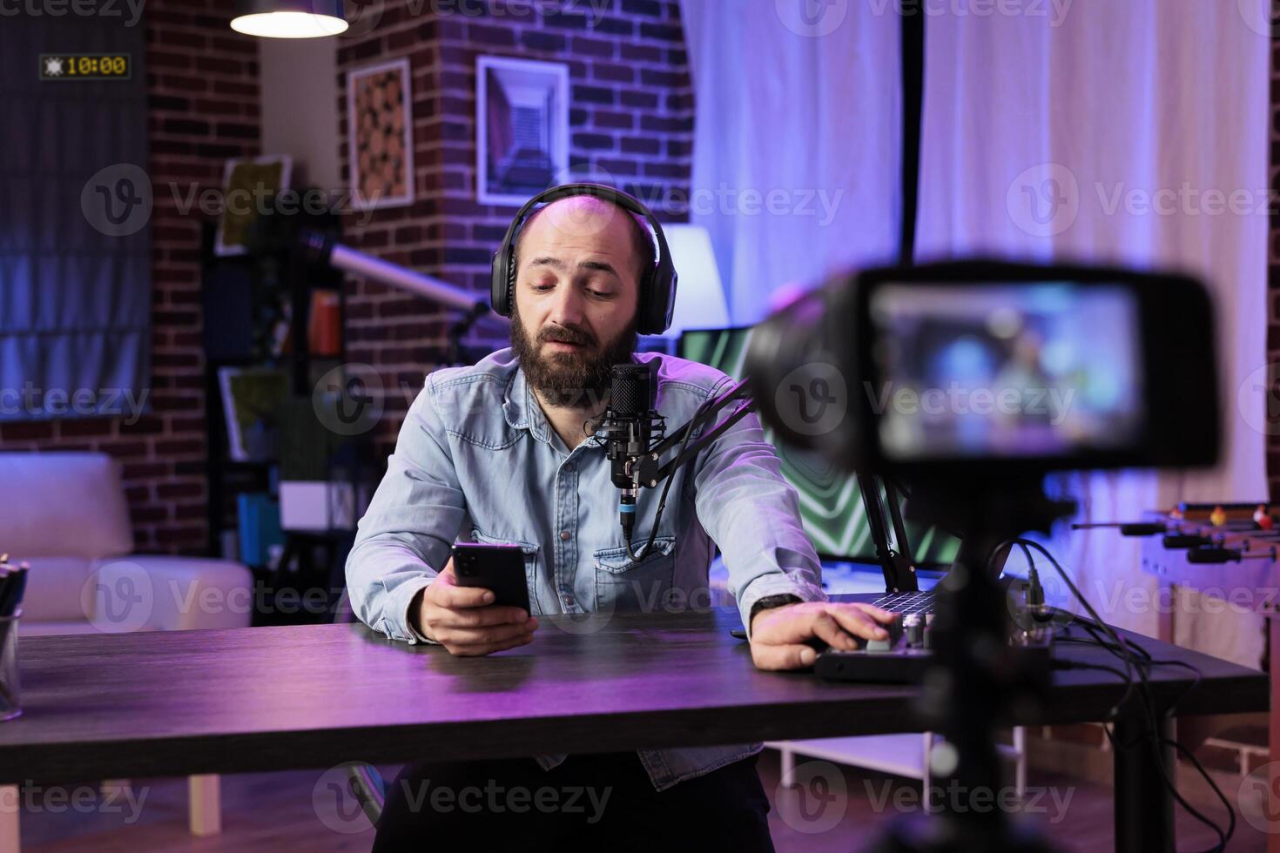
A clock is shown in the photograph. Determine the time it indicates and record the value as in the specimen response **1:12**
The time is **10:00**
